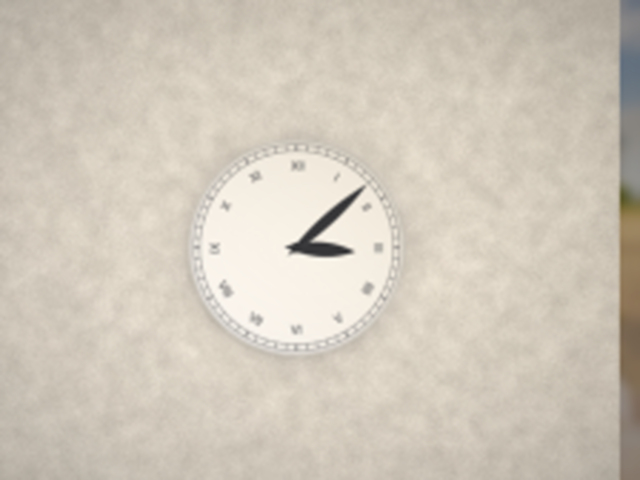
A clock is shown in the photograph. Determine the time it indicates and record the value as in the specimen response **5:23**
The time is **3:08**
